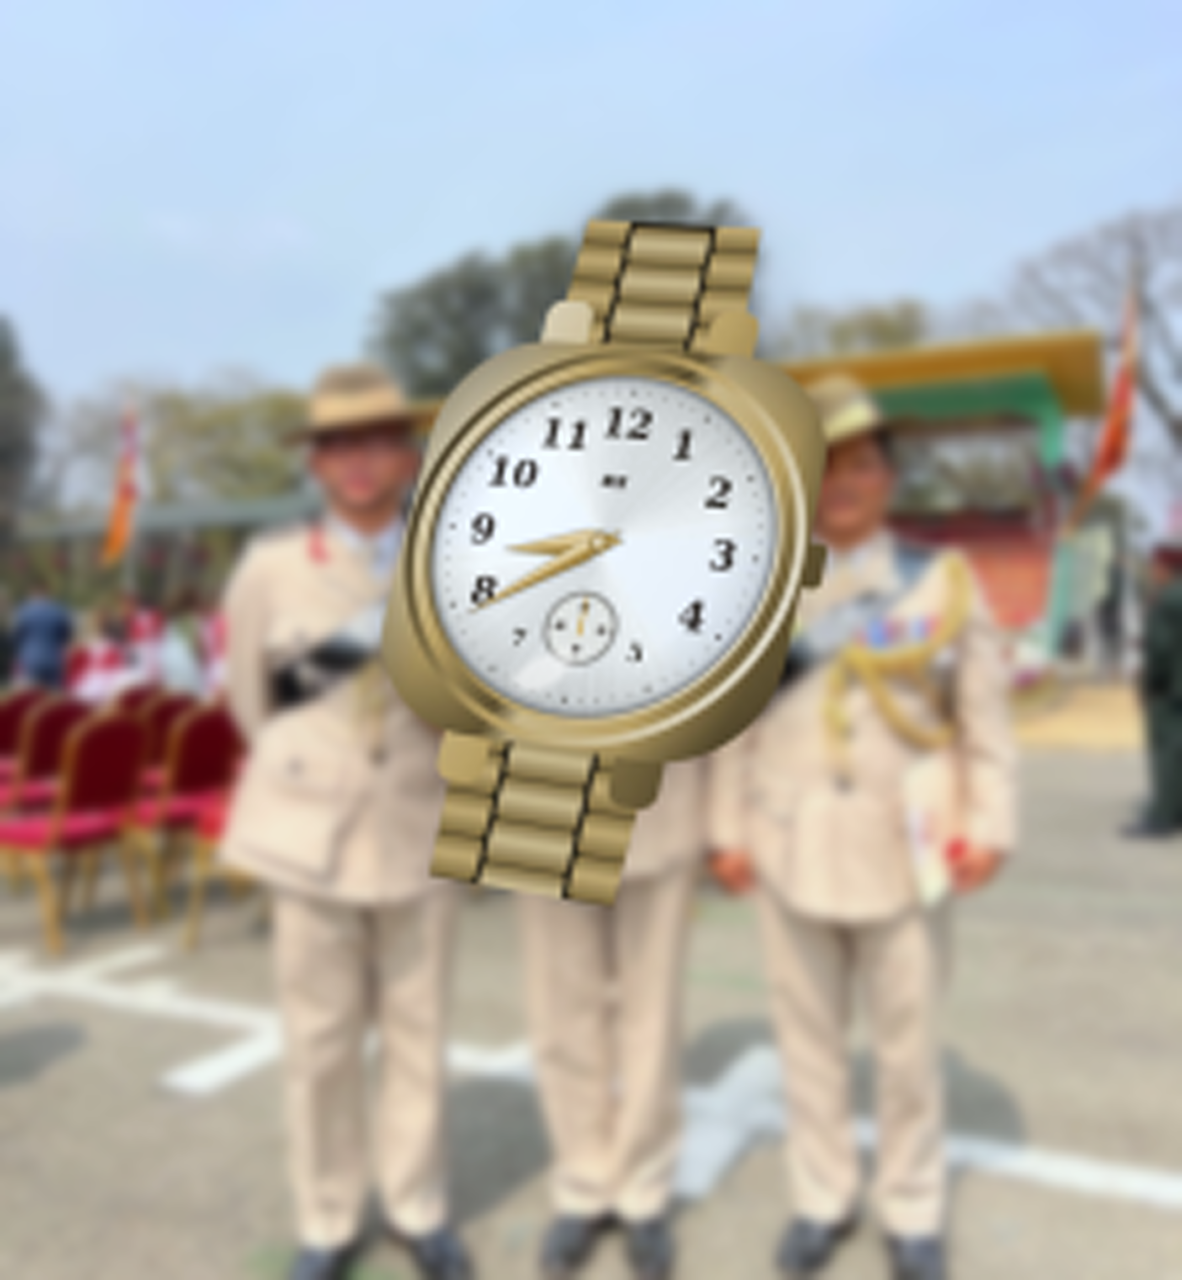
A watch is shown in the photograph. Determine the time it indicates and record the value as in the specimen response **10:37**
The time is **8:39**
